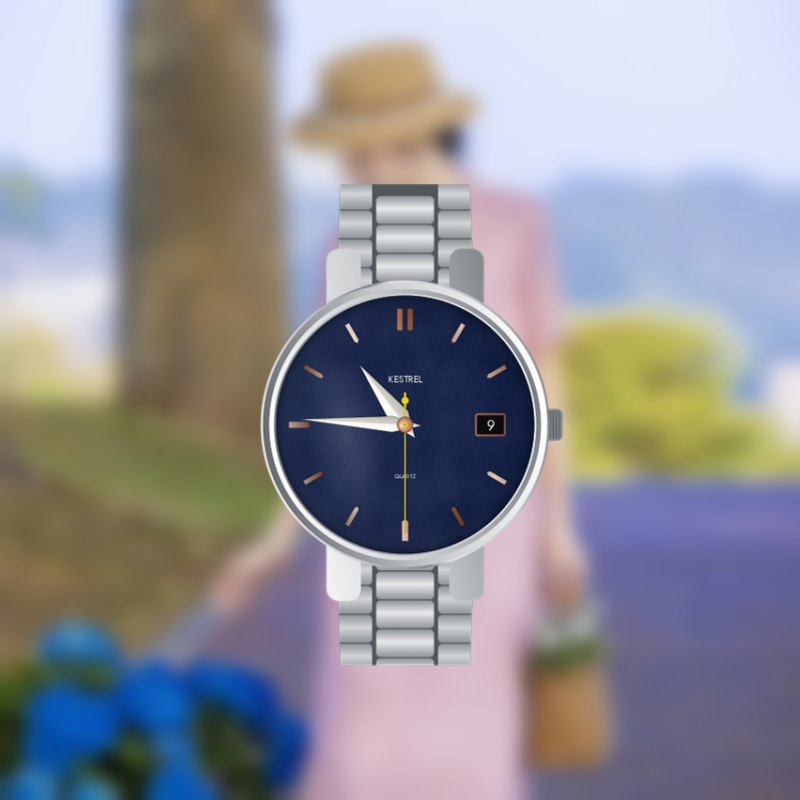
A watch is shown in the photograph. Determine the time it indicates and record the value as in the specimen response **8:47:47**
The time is **10:45:30**
